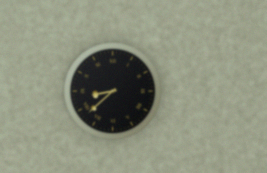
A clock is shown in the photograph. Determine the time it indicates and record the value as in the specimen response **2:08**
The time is **8:38**
